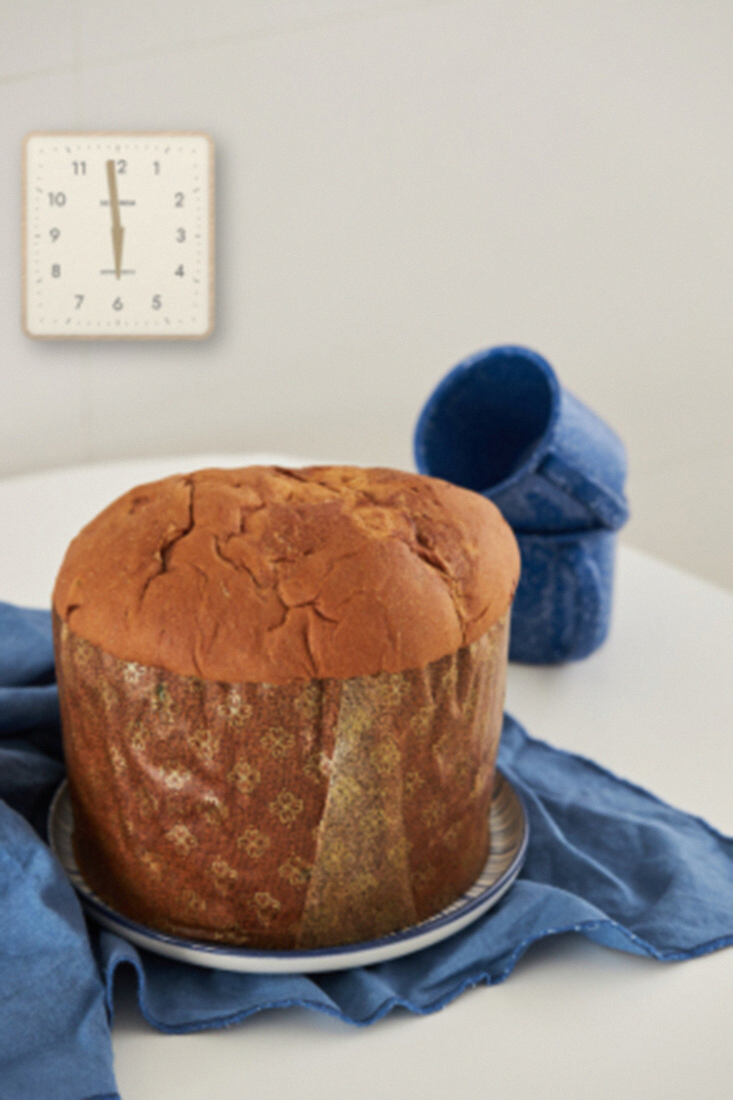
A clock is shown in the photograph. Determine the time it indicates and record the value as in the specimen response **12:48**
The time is **5:59**
